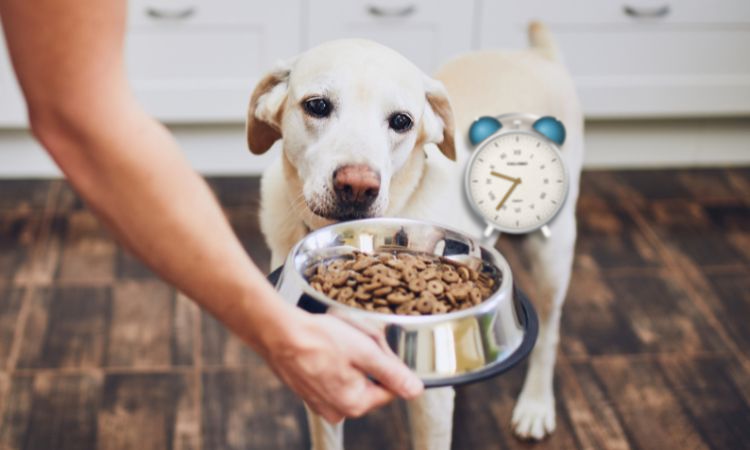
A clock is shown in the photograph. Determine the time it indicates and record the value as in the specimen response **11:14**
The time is **9:36**
